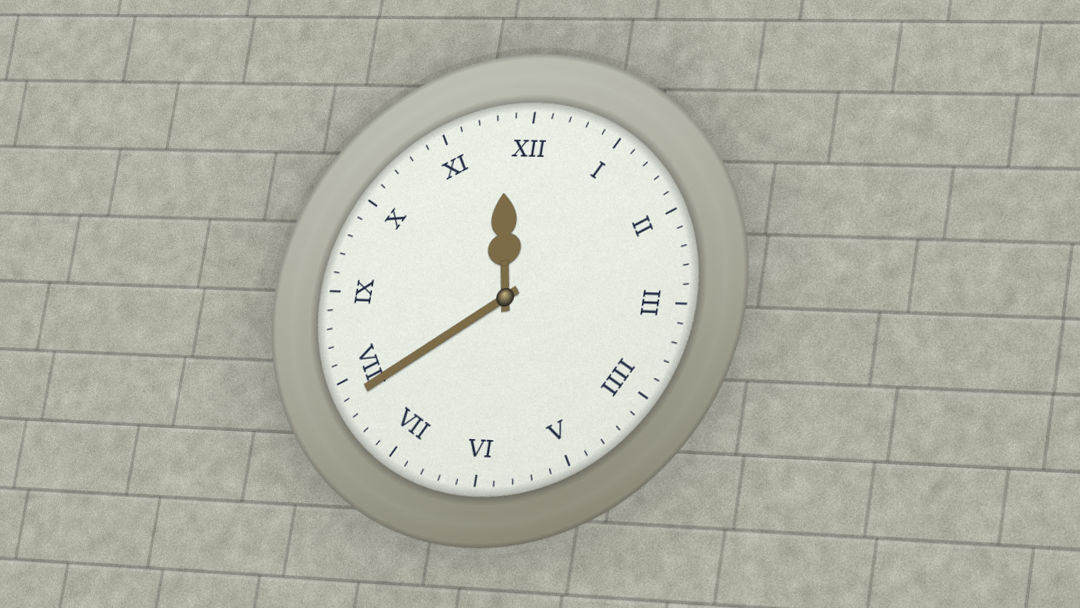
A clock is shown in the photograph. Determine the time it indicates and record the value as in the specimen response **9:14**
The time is **11:39**
